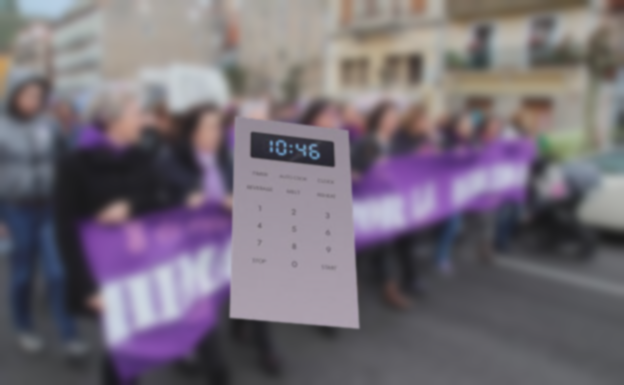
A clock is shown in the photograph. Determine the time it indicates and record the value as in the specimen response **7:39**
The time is **10:46**
